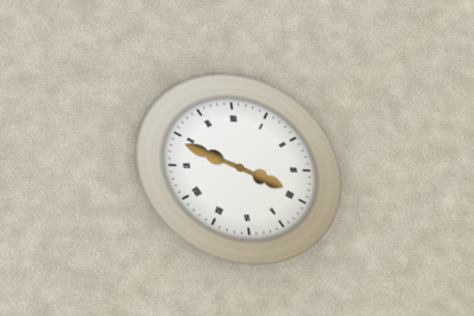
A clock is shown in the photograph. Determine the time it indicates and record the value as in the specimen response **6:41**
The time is **3:49**
